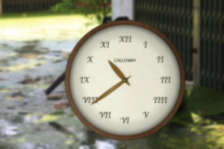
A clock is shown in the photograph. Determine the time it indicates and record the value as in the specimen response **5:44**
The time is **10:39**
